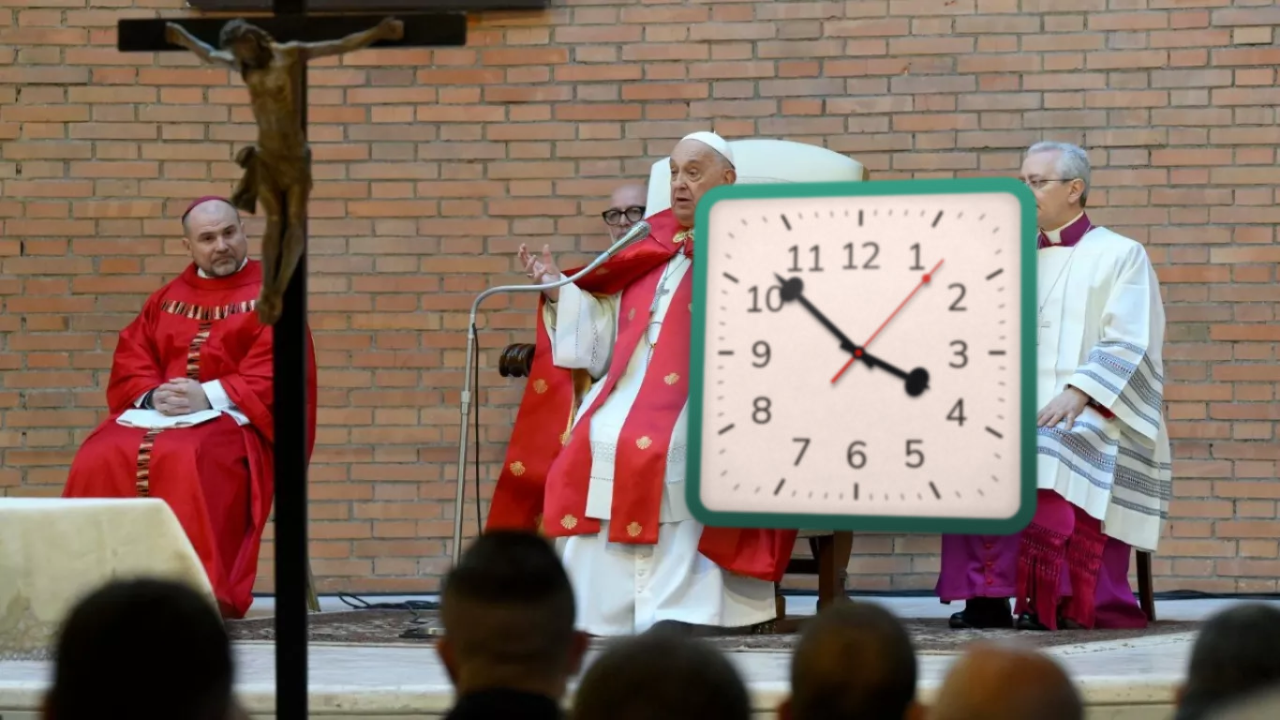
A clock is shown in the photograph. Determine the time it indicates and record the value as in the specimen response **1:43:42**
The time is **3:52:07**
